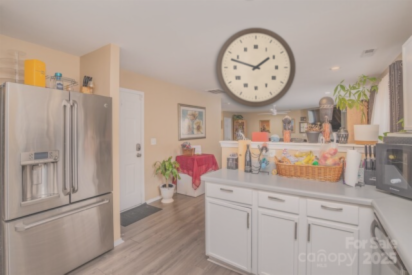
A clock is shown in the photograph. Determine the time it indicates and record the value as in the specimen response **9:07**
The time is **1:48**
